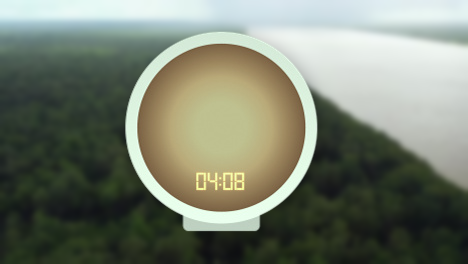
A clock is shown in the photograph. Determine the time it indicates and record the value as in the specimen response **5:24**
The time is **4:08**
